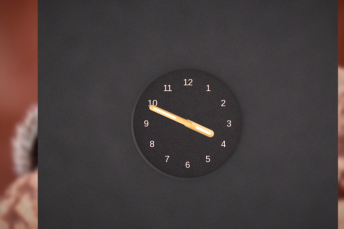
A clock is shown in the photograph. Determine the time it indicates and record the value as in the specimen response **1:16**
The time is **3:49**
